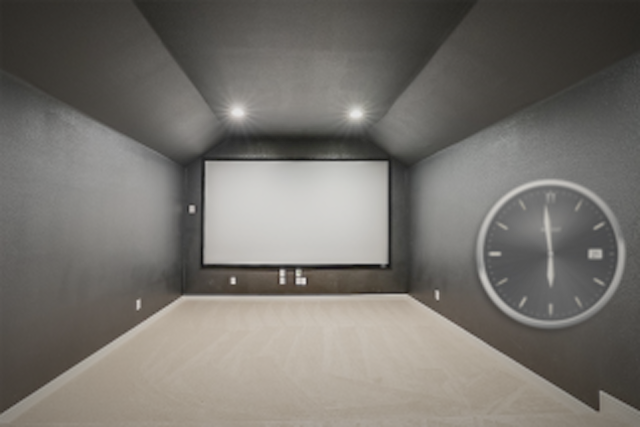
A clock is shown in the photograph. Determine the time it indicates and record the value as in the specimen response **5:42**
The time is **5:59**
